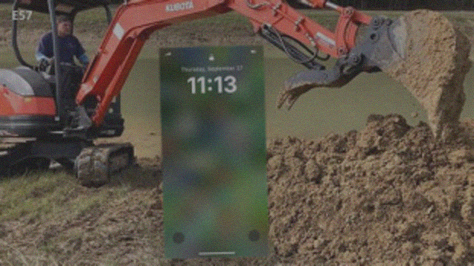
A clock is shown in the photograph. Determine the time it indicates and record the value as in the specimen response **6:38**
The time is **11:13**
